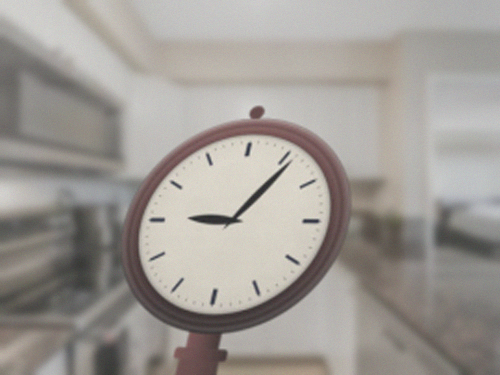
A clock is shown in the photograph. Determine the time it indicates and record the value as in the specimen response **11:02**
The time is **9:06**
